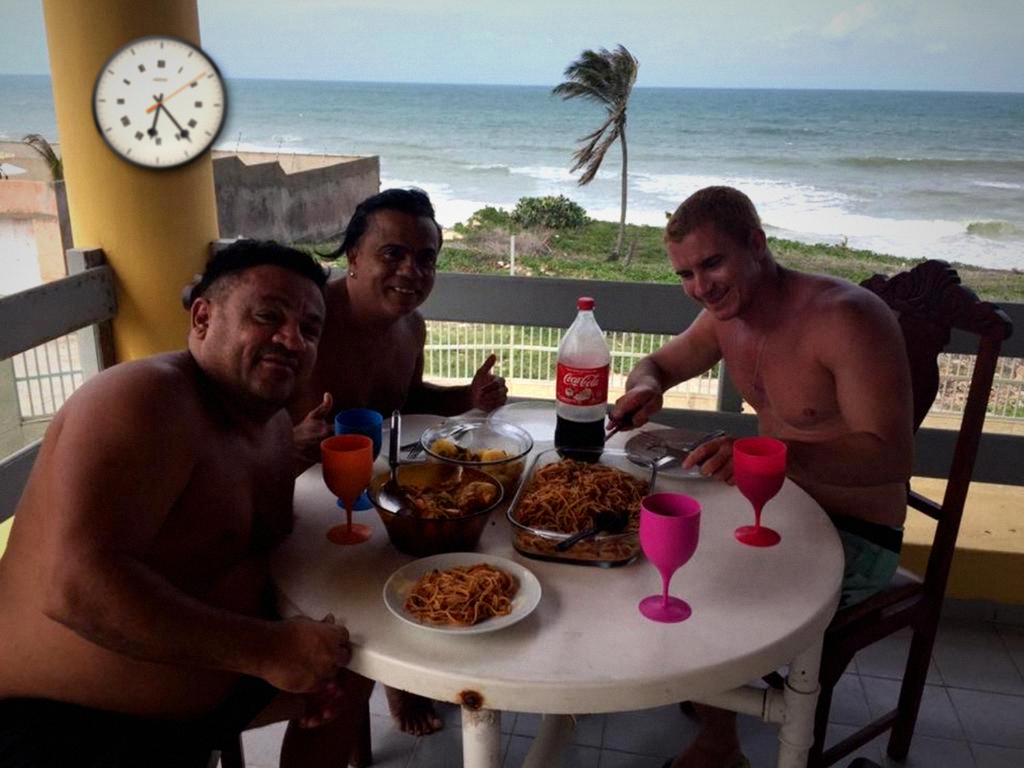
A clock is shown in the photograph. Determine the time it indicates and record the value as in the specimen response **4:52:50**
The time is **6:23:09**
